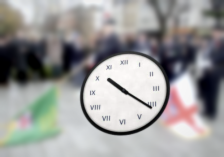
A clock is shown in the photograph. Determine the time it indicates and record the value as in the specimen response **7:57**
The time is **10:21**
